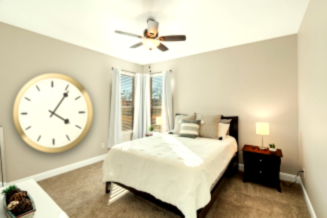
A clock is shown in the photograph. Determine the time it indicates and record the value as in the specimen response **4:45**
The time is **4:06**
